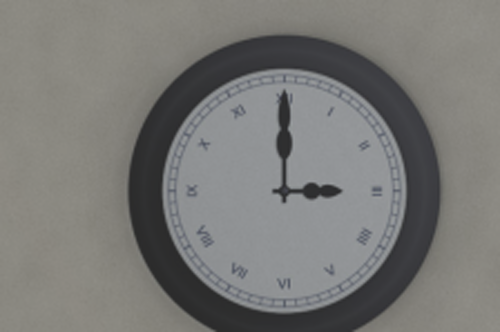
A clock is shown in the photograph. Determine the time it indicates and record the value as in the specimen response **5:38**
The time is **3:00**
